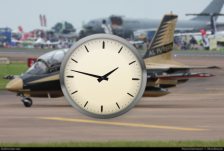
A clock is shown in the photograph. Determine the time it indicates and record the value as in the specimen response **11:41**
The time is **1:47**
